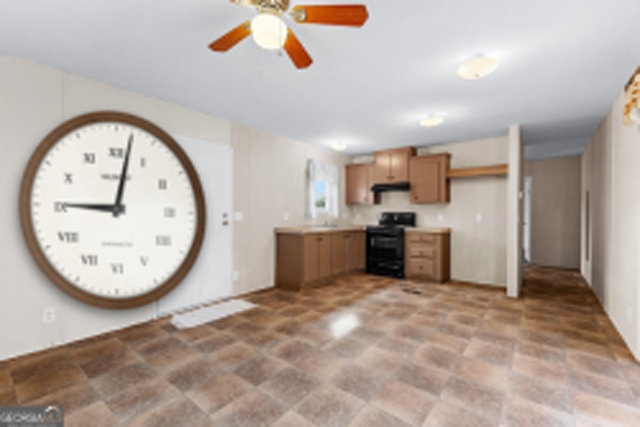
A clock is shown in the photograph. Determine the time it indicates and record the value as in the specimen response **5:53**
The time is **9:02**
